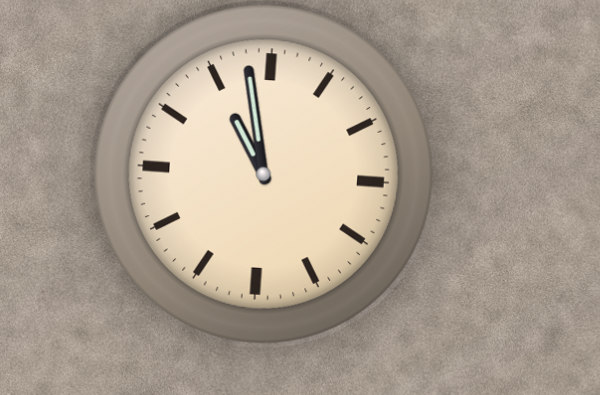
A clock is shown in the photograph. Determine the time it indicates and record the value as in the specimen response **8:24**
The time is **10:58**
